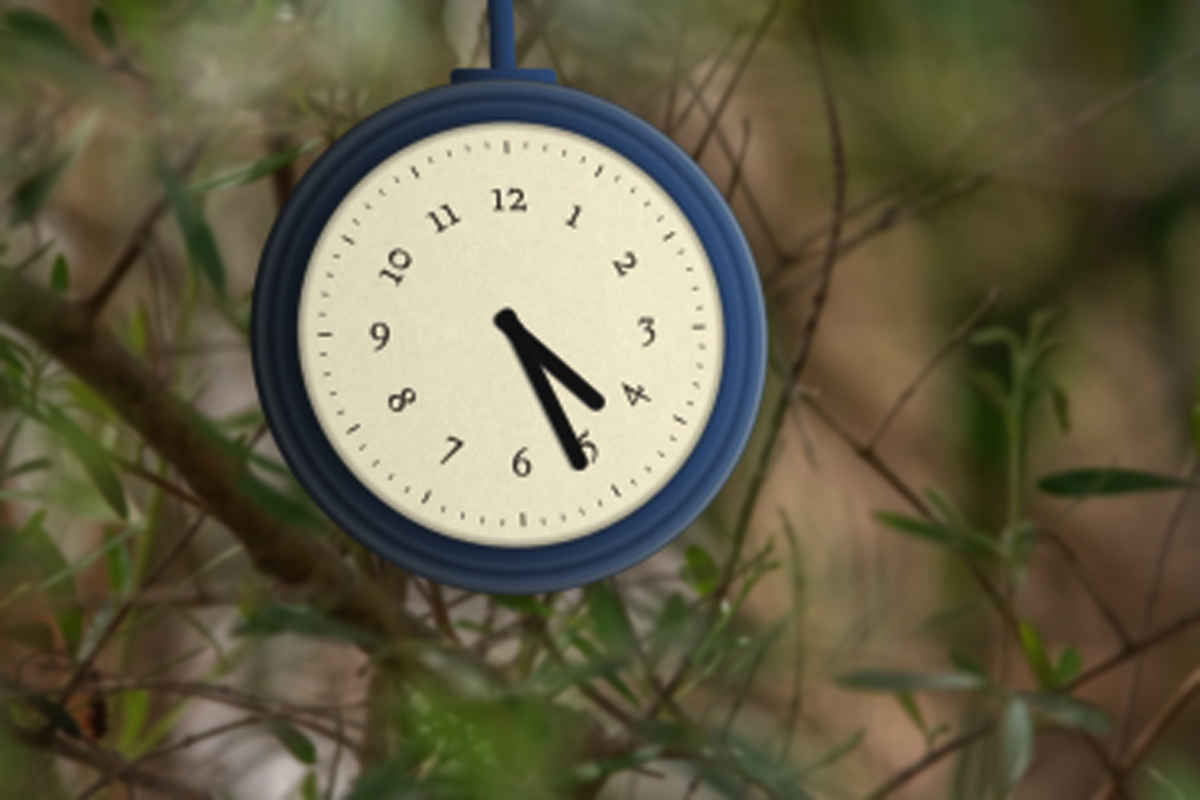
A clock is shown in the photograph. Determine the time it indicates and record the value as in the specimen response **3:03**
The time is **4:26**
